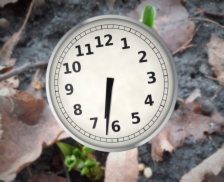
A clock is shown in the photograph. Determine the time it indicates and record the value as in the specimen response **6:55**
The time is **6:32**
